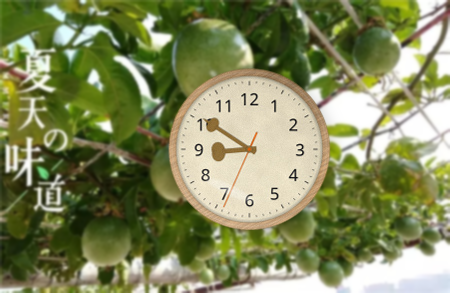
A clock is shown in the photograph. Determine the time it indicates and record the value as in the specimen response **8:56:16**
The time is **8:50:34**
